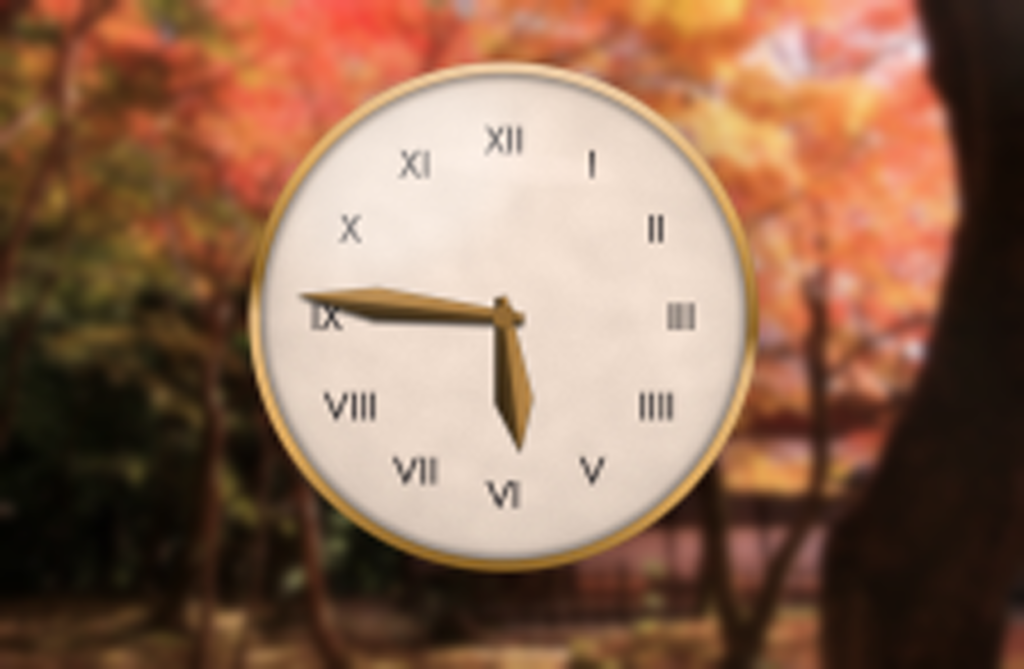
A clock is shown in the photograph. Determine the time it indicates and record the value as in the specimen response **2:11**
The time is **5:46**
